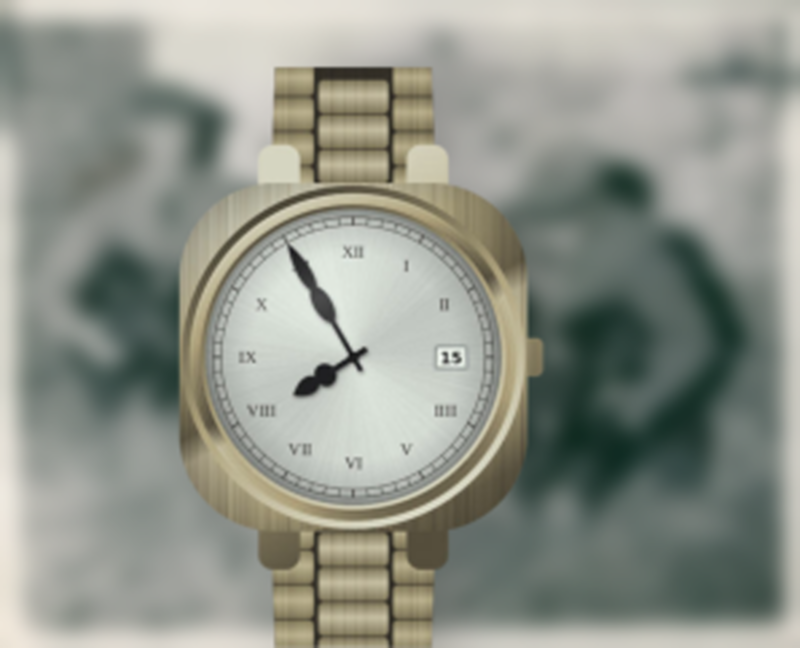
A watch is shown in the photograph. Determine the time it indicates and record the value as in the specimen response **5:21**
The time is **7:55**
